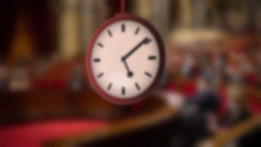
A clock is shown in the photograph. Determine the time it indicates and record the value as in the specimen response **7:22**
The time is **5:09**
